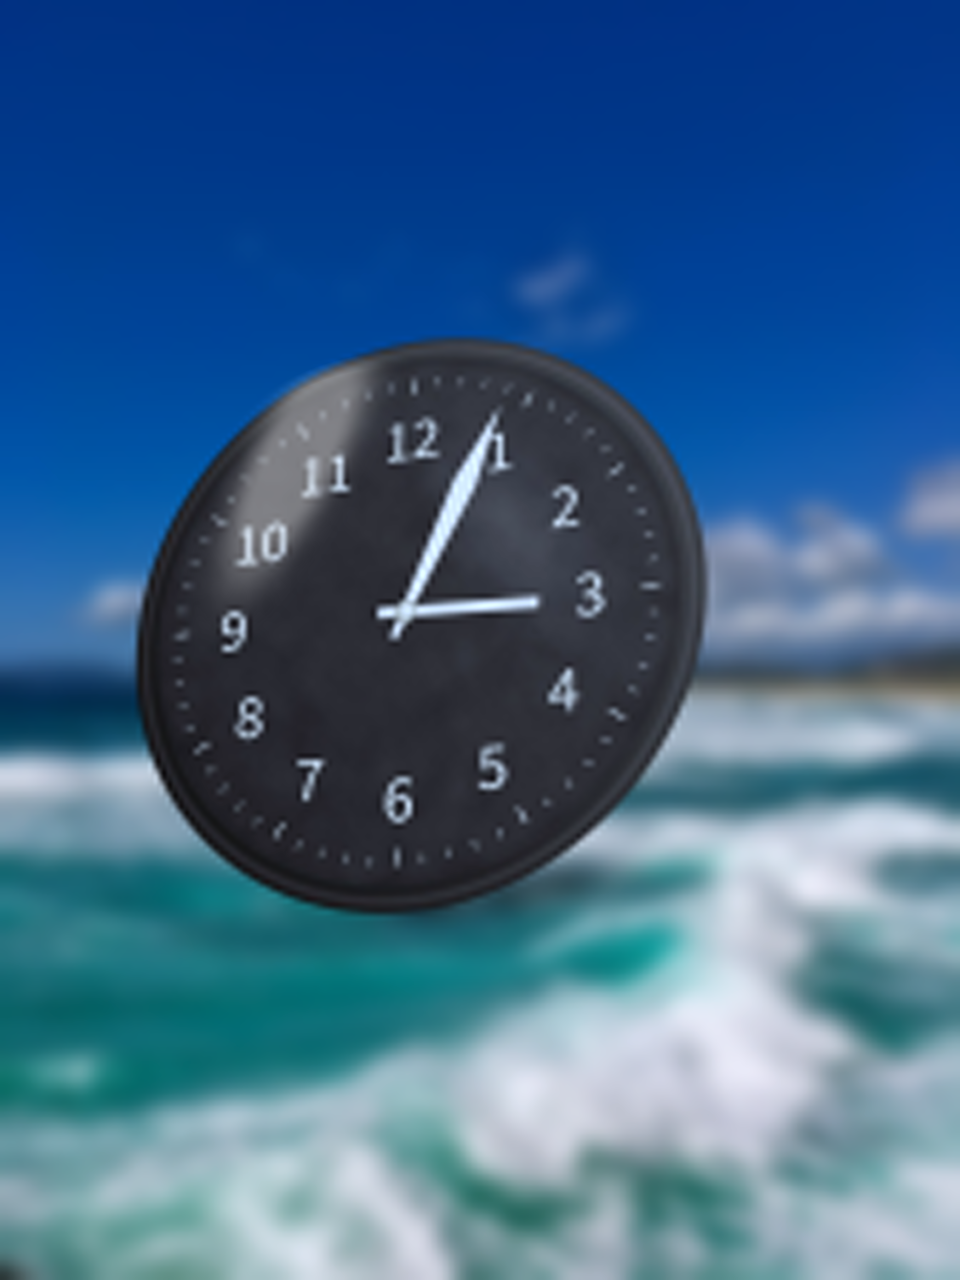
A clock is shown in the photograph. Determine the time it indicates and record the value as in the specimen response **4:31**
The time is **3:04**
